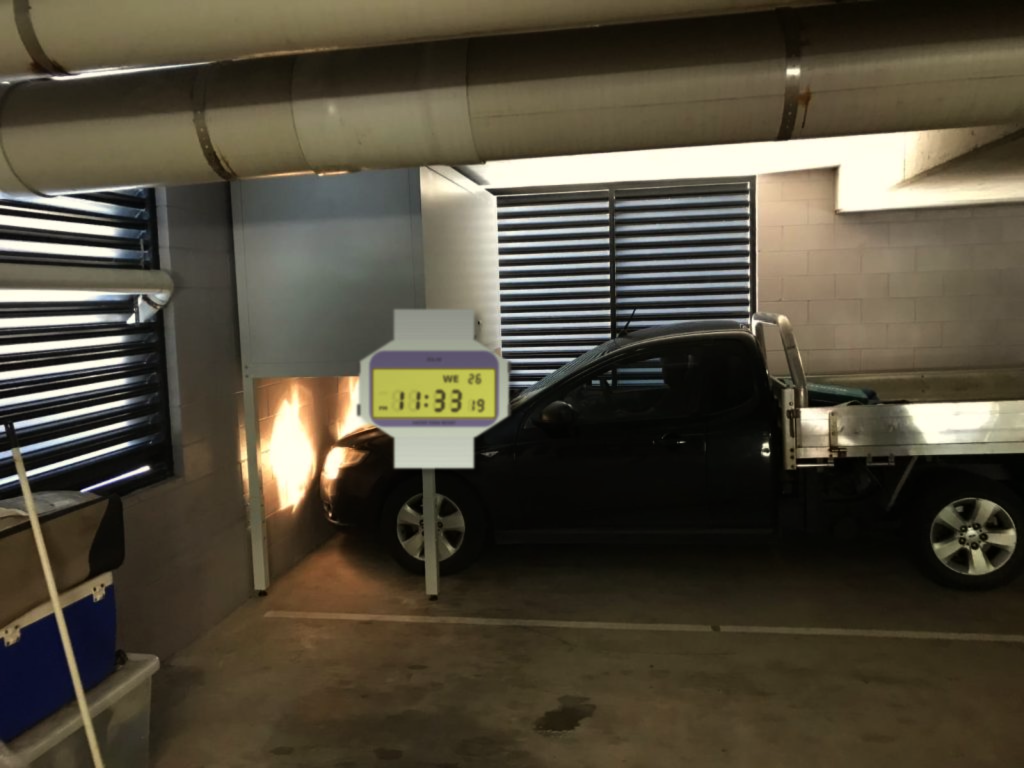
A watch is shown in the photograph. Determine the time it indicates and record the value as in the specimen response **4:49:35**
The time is **11:33:19**
